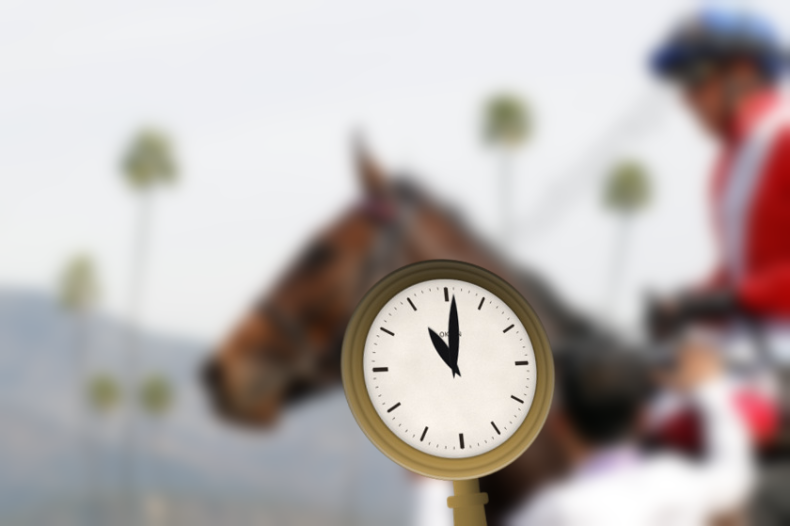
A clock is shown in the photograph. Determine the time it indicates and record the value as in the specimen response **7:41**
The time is **11:01**
